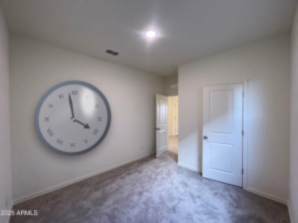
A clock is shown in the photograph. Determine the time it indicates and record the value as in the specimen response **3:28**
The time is **3:58**
